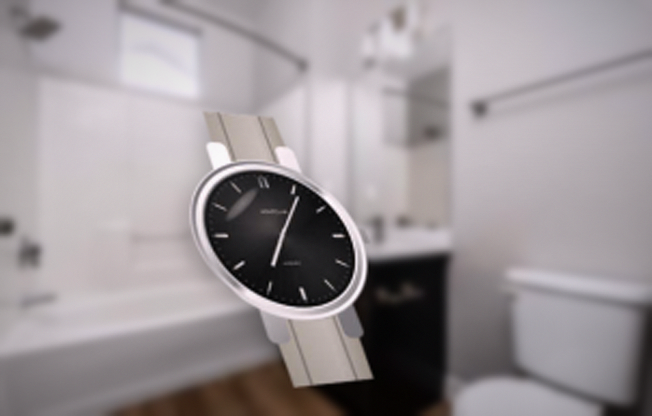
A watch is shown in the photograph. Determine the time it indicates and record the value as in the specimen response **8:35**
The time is **7:06**
